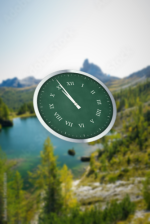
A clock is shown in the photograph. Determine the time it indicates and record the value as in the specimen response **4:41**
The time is **10:56**
